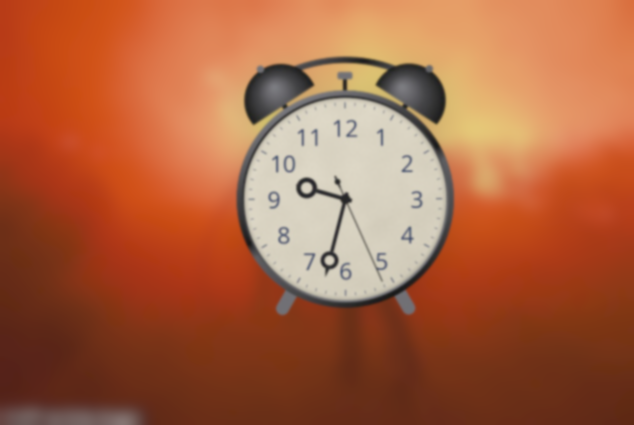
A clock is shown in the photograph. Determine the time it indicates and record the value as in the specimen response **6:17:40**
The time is **9:32:26**
